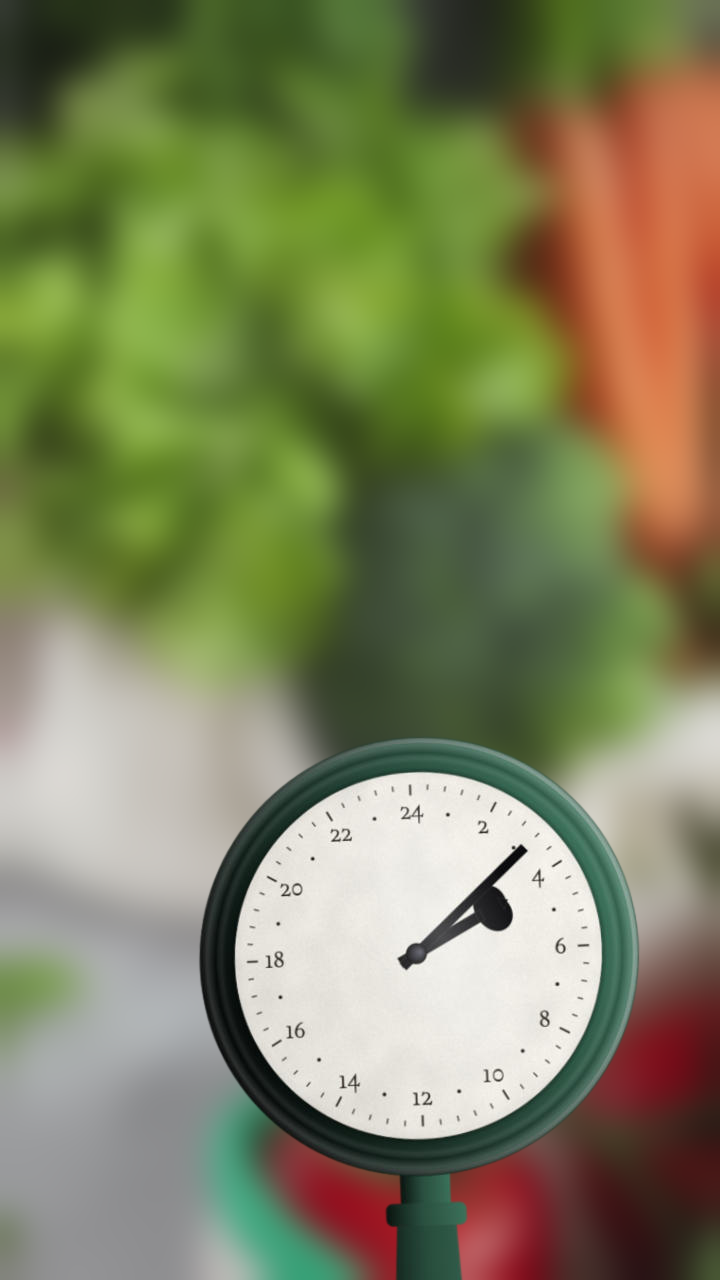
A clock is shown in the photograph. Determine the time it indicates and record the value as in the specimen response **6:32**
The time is **4:08**
